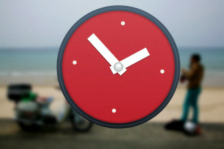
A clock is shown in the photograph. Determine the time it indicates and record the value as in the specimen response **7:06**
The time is **1:52**
